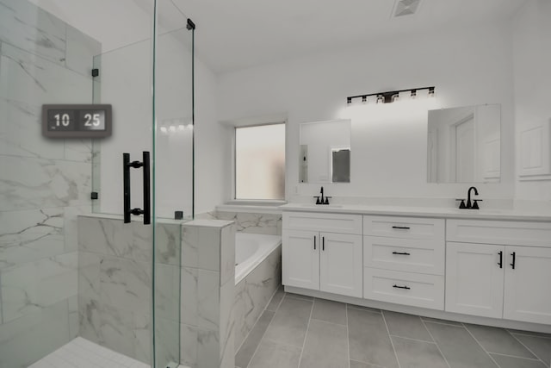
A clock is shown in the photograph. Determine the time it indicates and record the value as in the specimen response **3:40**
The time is **10:25**
